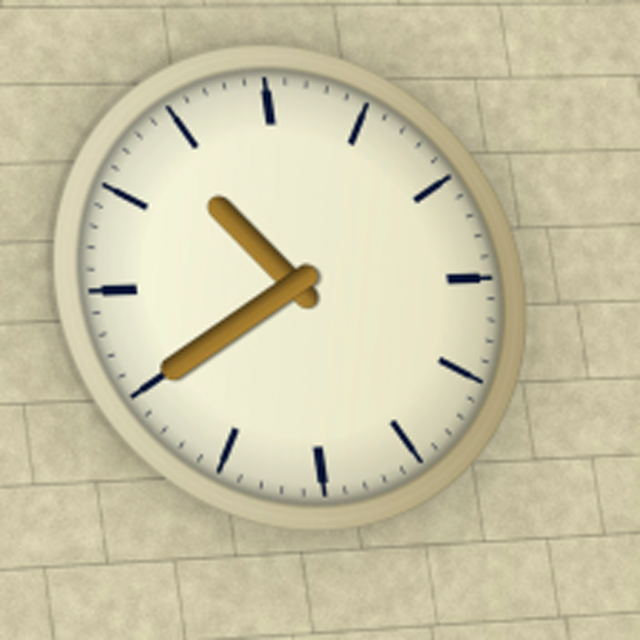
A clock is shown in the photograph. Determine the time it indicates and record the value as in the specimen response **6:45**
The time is **10:40**
